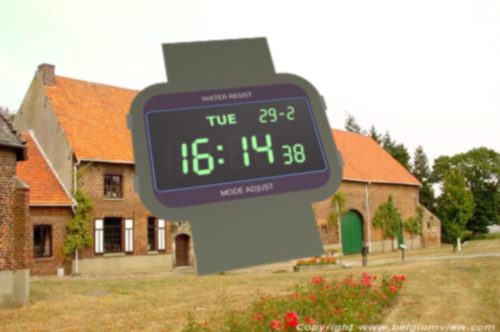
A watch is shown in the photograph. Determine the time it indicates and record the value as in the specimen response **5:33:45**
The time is **16:14:38**
